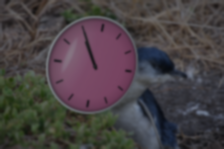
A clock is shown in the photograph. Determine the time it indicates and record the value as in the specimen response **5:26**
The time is **10:55**
